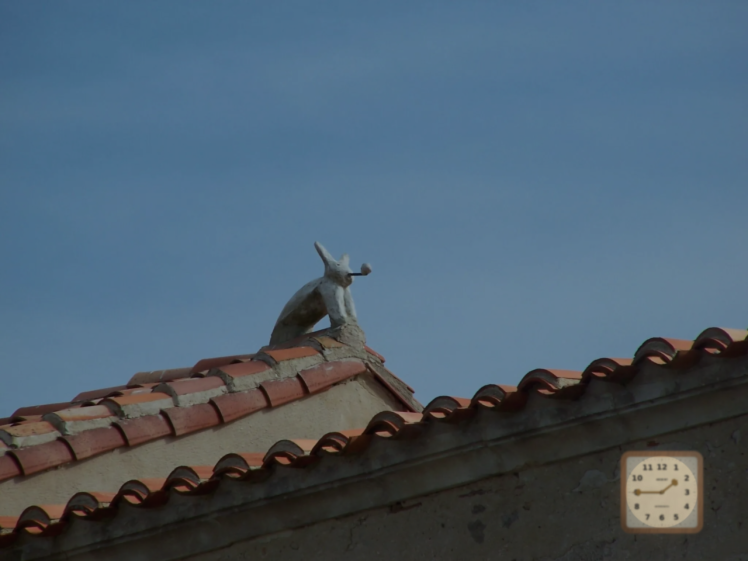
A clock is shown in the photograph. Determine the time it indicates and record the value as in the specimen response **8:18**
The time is **1:45**
